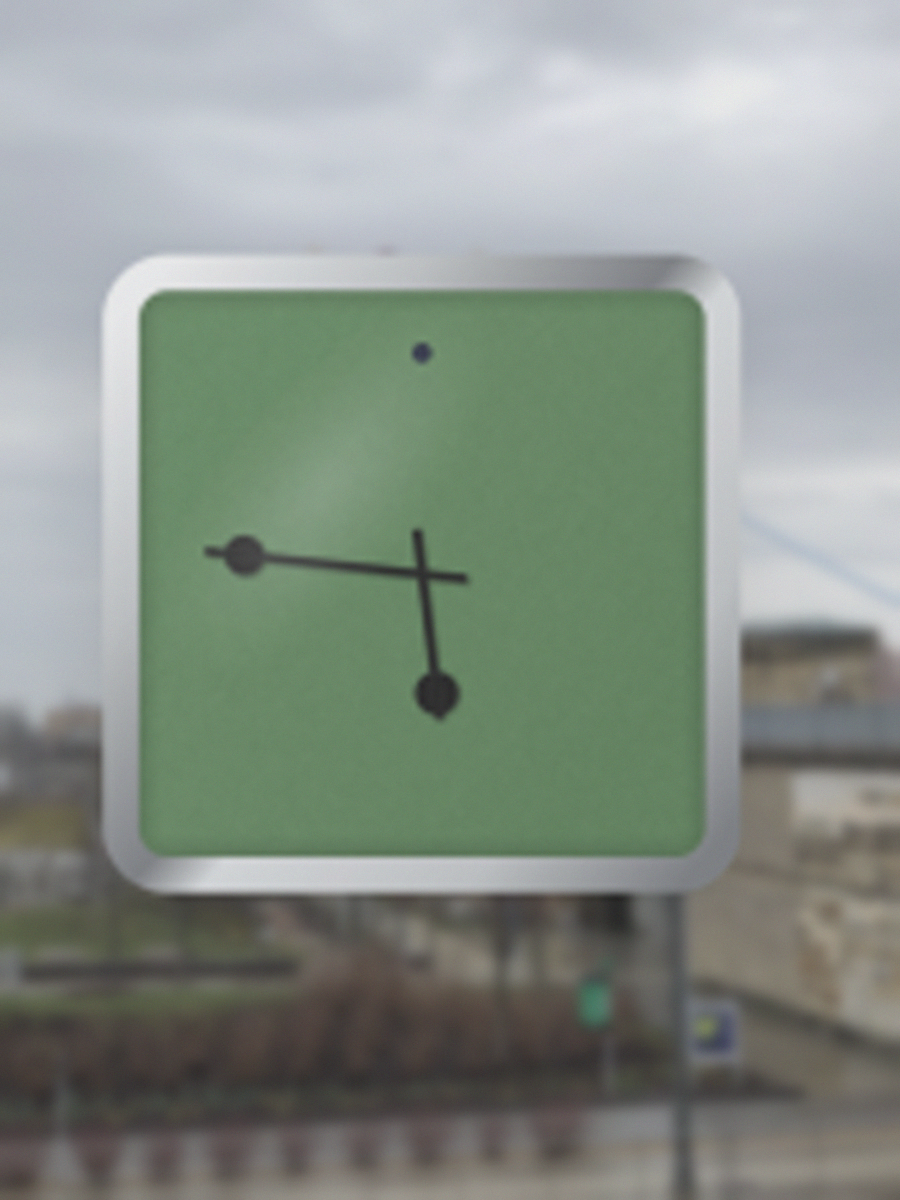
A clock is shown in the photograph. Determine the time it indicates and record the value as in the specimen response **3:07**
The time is **5:46**
